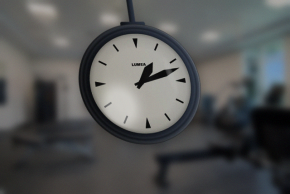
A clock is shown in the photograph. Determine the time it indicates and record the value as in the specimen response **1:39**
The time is **1:12**
